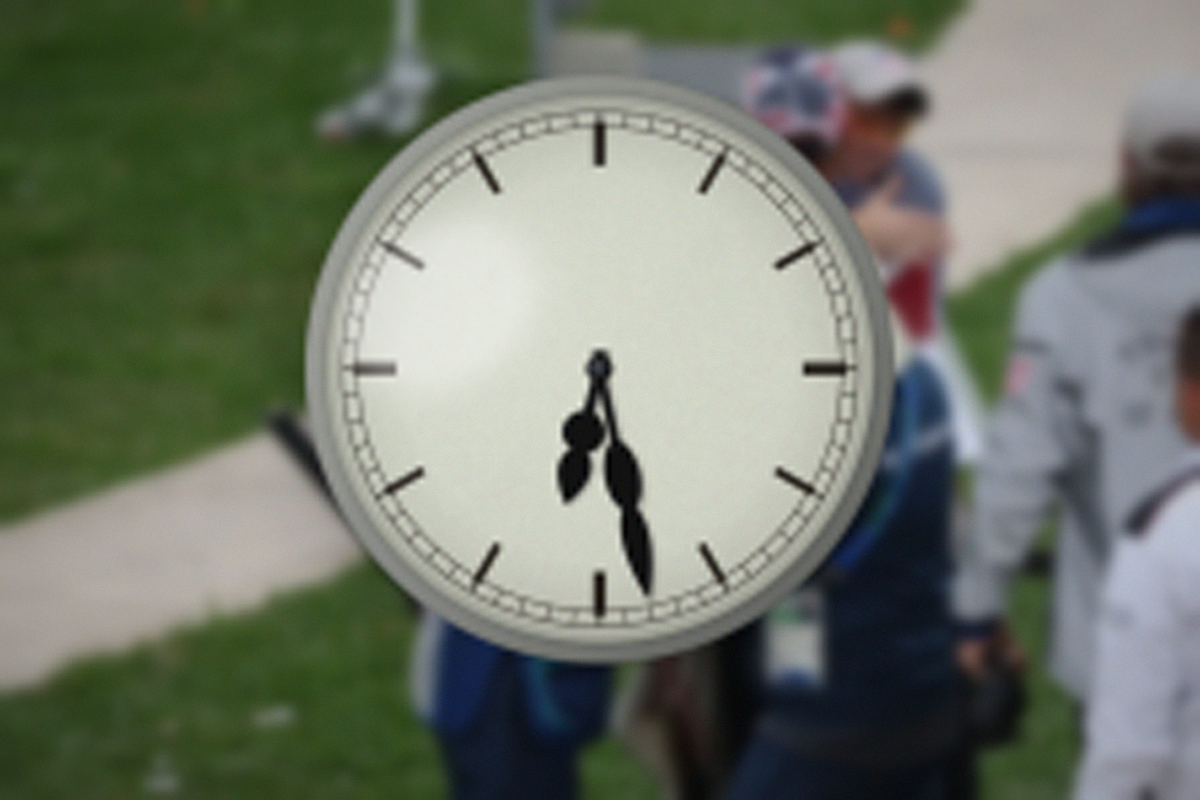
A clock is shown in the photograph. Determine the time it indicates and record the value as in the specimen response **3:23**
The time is **6:28**
